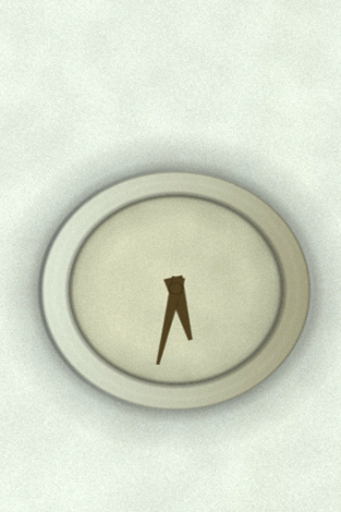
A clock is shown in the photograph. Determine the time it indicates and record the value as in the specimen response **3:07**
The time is **5:32**
